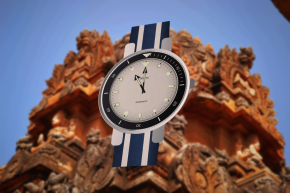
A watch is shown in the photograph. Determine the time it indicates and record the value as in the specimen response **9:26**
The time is **11:00**
